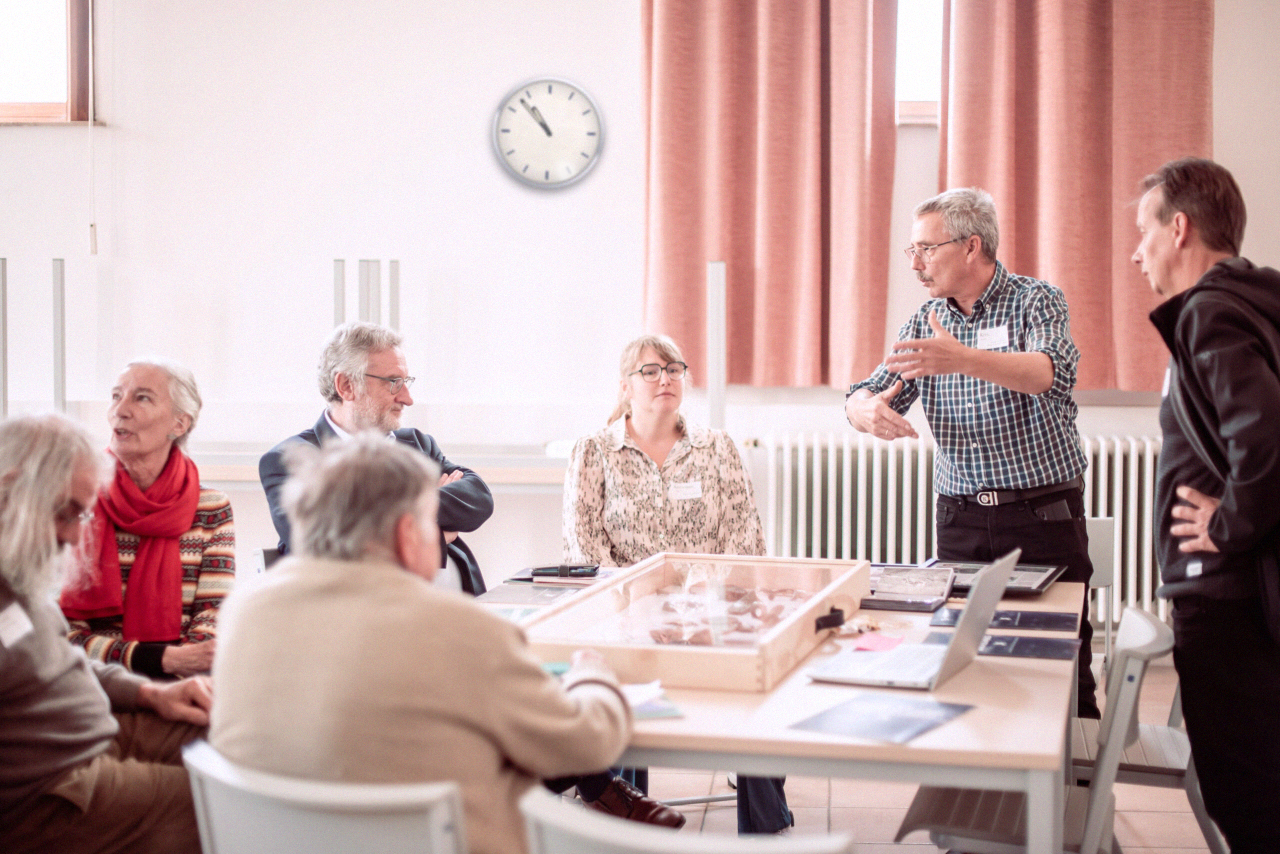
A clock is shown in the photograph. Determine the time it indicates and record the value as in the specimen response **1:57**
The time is **10:53**
